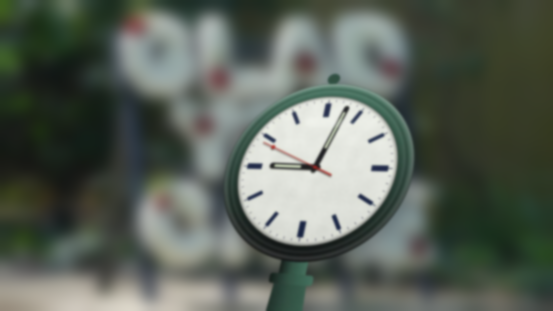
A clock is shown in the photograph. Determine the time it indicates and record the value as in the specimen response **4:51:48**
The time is **9:02:49**
